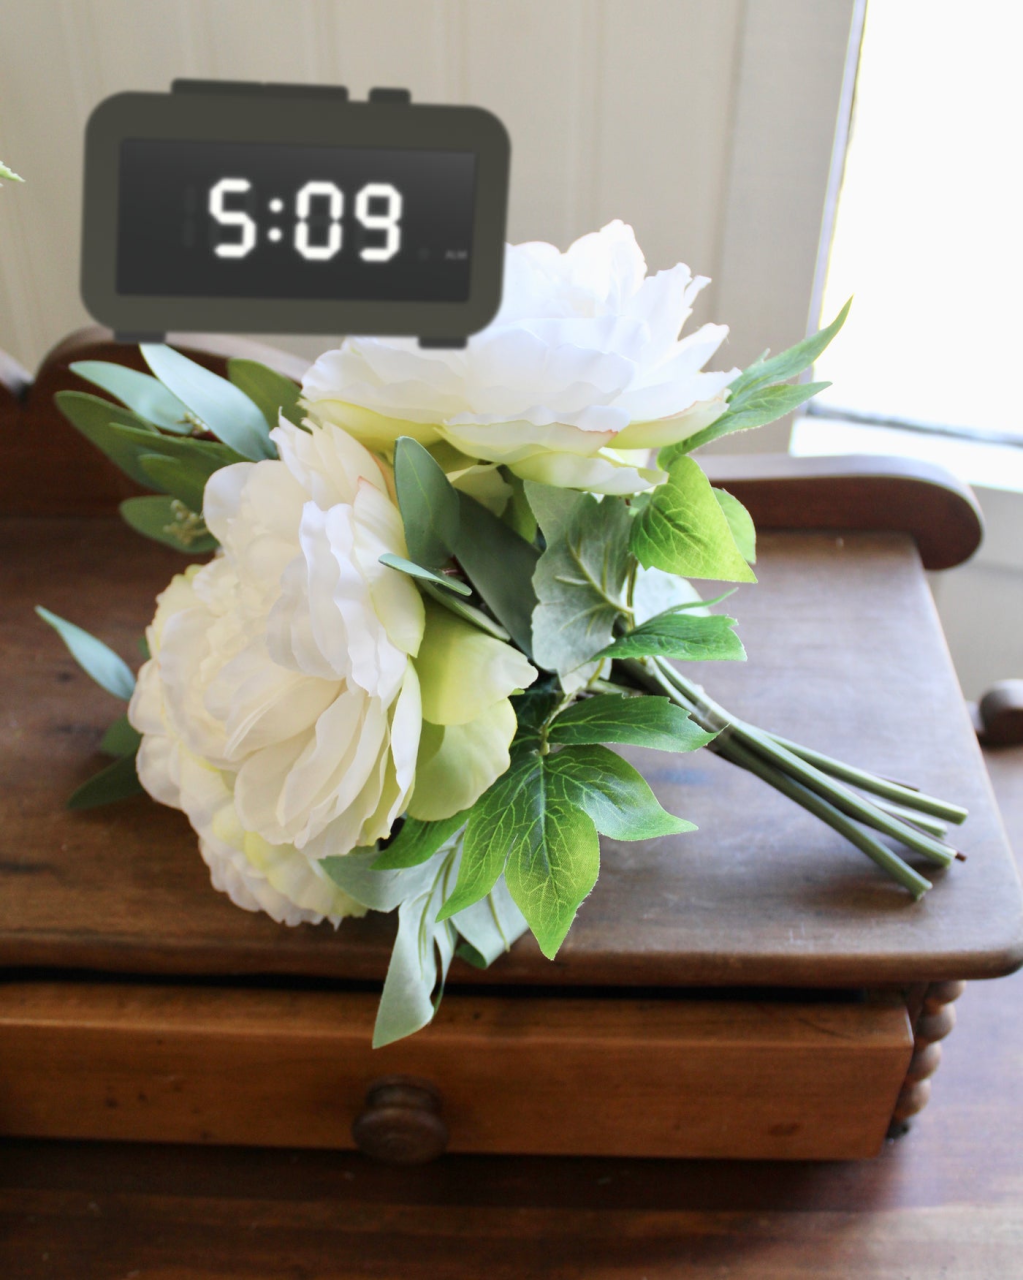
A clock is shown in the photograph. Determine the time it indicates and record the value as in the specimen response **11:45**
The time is **5:09**
